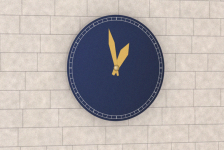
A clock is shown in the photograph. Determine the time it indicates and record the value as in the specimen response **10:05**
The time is **12:58**
